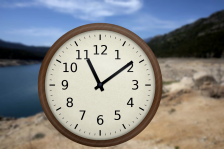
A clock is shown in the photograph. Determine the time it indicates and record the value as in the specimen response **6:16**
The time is **11:09**
